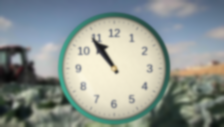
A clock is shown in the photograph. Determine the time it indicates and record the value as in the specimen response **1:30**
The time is **10:54**
